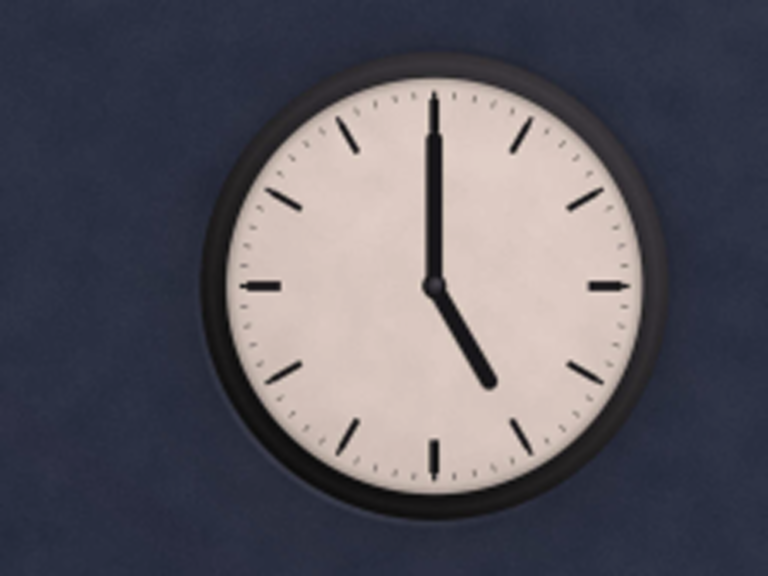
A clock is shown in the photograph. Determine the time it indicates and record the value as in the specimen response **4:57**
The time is **5:00**
